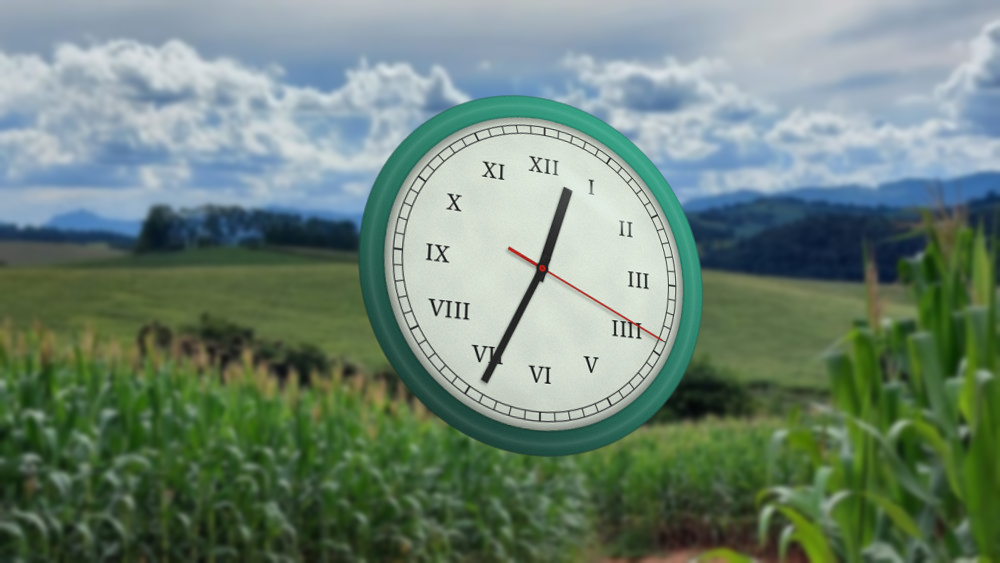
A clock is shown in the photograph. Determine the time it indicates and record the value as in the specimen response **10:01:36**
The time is **12:34:19**
